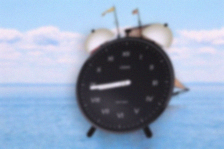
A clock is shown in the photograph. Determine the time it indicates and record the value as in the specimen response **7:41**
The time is **8:44**
